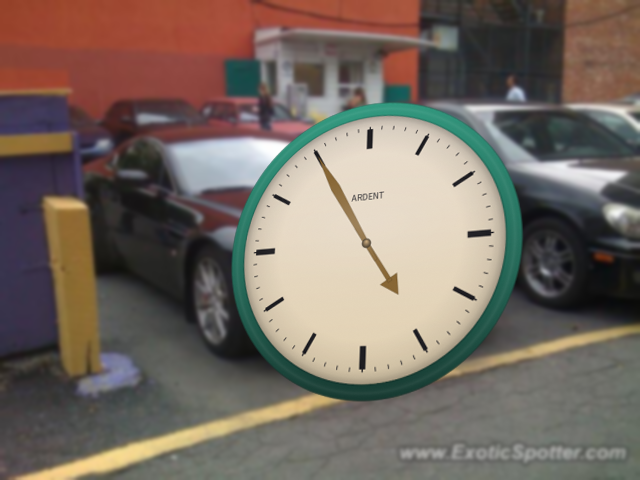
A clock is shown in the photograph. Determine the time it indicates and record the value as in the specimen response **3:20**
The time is **4:55**
